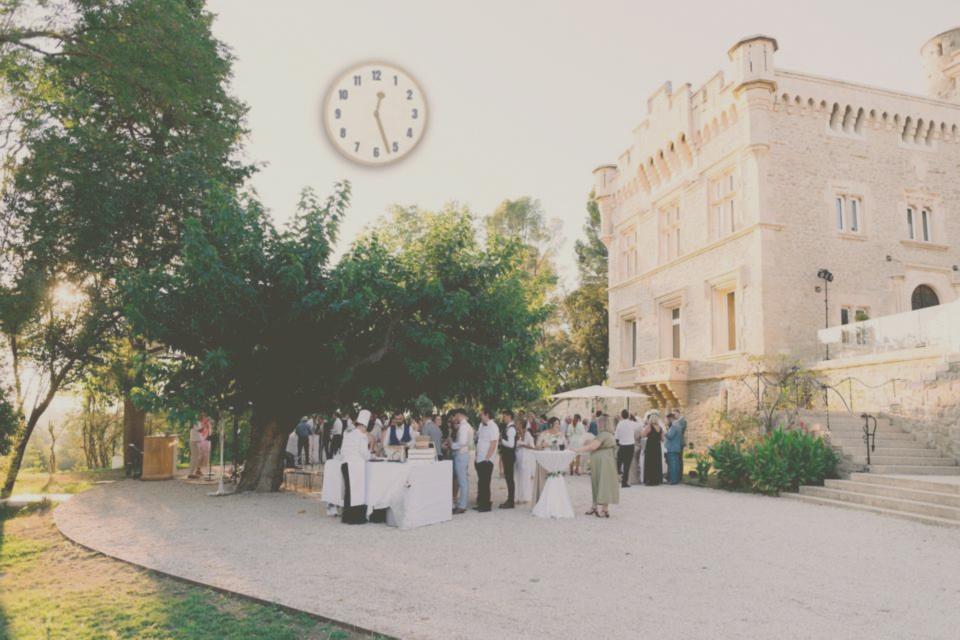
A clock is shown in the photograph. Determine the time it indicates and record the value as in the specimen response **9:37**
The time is **12:27**
